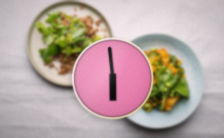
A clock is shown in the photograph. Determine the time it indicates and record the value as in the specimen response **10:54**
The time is **5:59**
